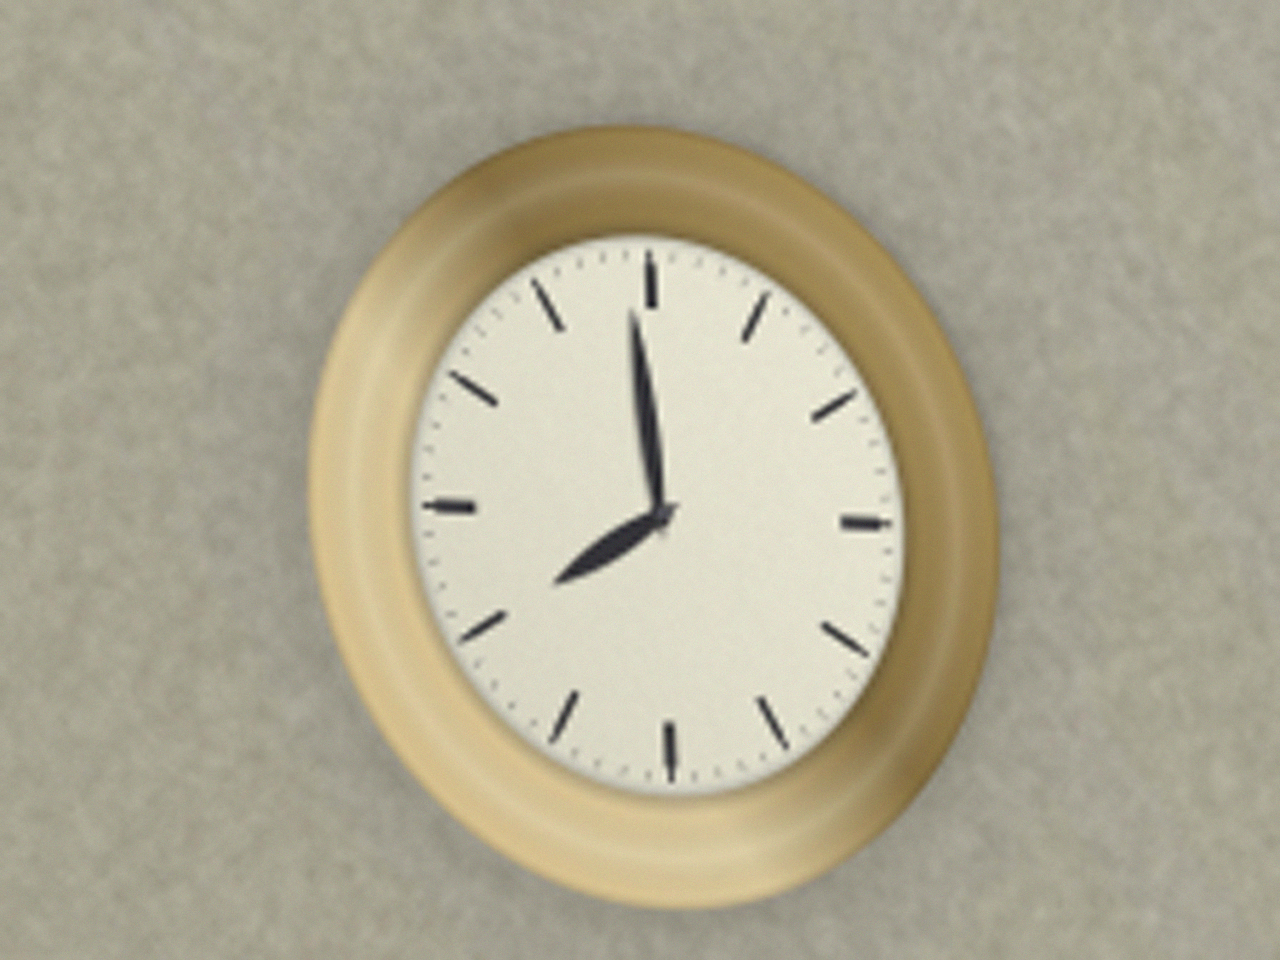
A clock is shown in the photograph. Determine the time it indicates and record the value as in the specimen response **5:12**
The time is **7:59**
